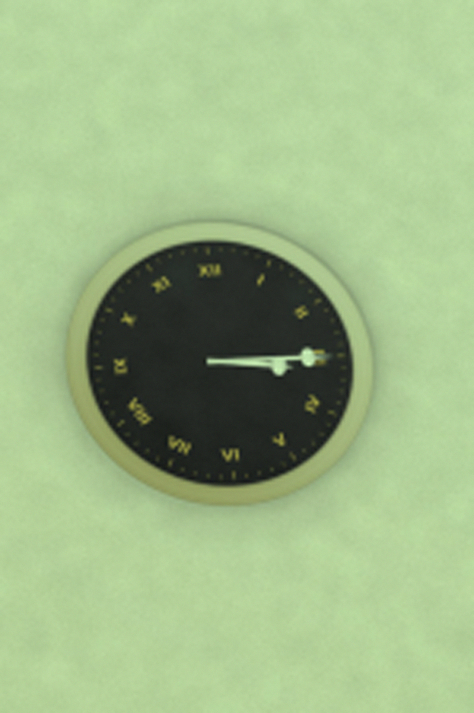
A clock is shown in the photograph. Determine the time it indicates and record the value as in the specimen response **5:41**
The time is **3:15**
